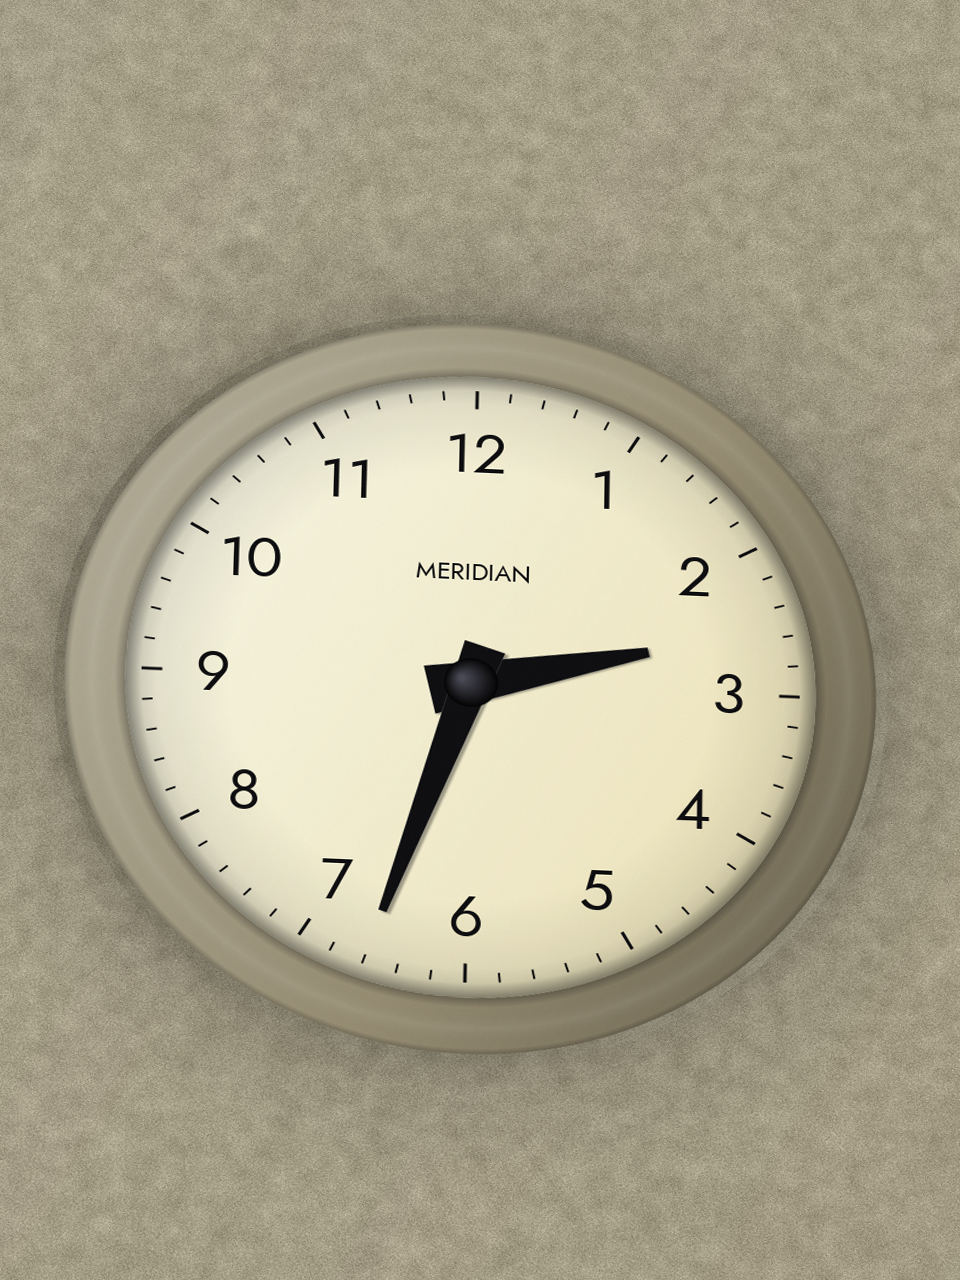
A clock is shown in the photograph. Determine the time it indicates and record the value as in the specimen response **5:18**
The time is **2:33**
